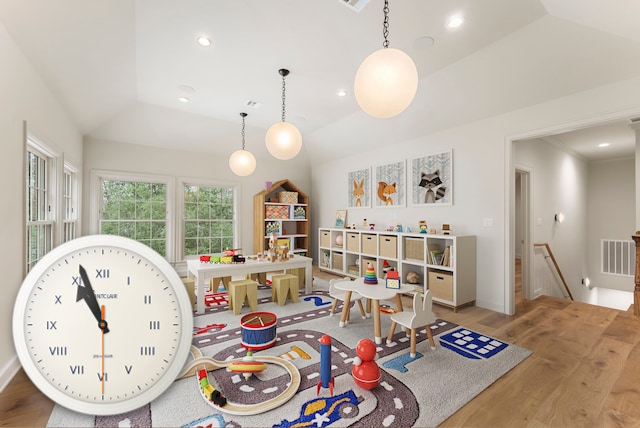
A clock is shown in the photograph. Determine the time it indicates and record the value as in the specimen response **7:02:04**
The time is **10:56:30**
